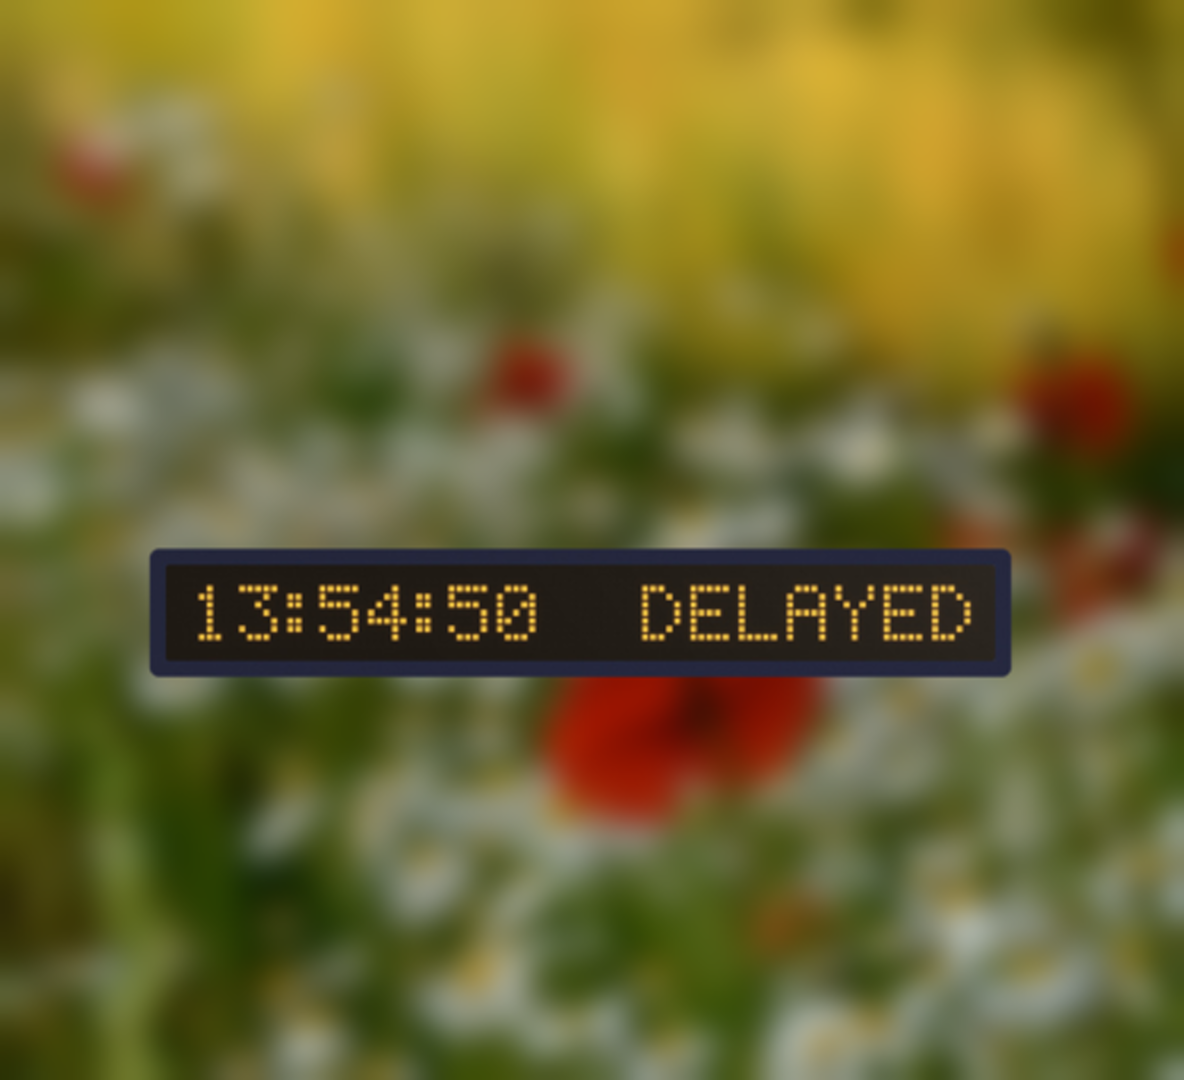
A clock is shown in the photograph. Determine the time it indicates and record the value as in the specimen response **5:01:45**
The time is **13:54:50**
